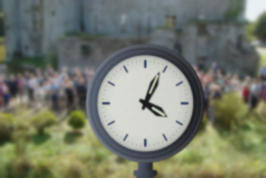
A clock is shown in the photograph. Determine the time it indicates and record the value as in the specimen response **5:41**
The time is **4:04**
